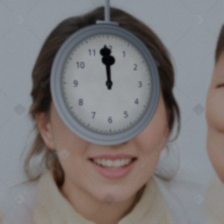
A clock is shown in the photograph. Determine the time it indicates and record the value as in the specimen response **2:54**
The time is **11:59**
